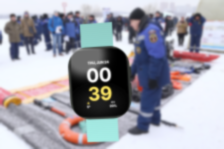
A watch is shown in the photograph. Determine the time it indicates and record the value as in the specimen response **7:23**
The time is **0:39**
